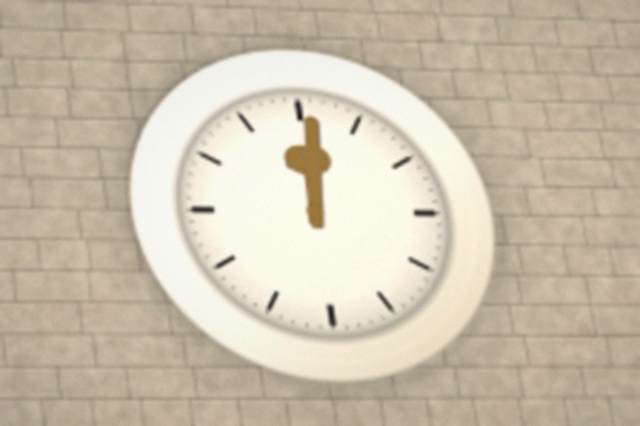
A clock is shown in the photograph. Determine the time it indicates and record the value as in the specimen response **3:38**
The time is **12:01**
